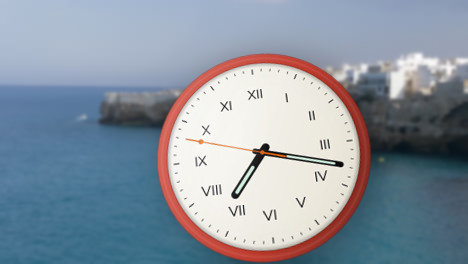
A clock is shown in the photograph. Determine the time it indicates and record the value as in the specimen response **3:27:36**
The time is **7:17:48**
